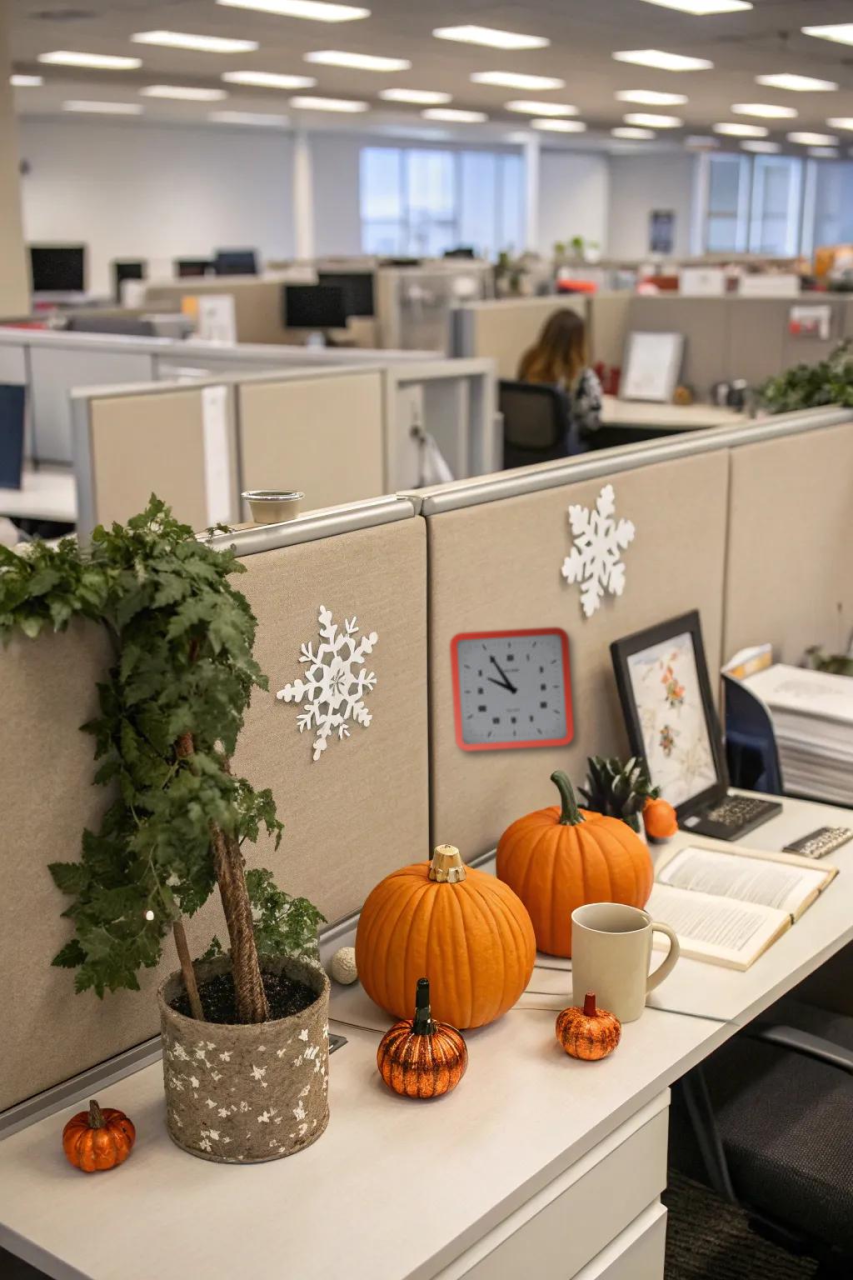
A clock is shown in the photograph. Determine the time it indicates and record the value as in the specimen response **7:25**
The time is **9:55**
